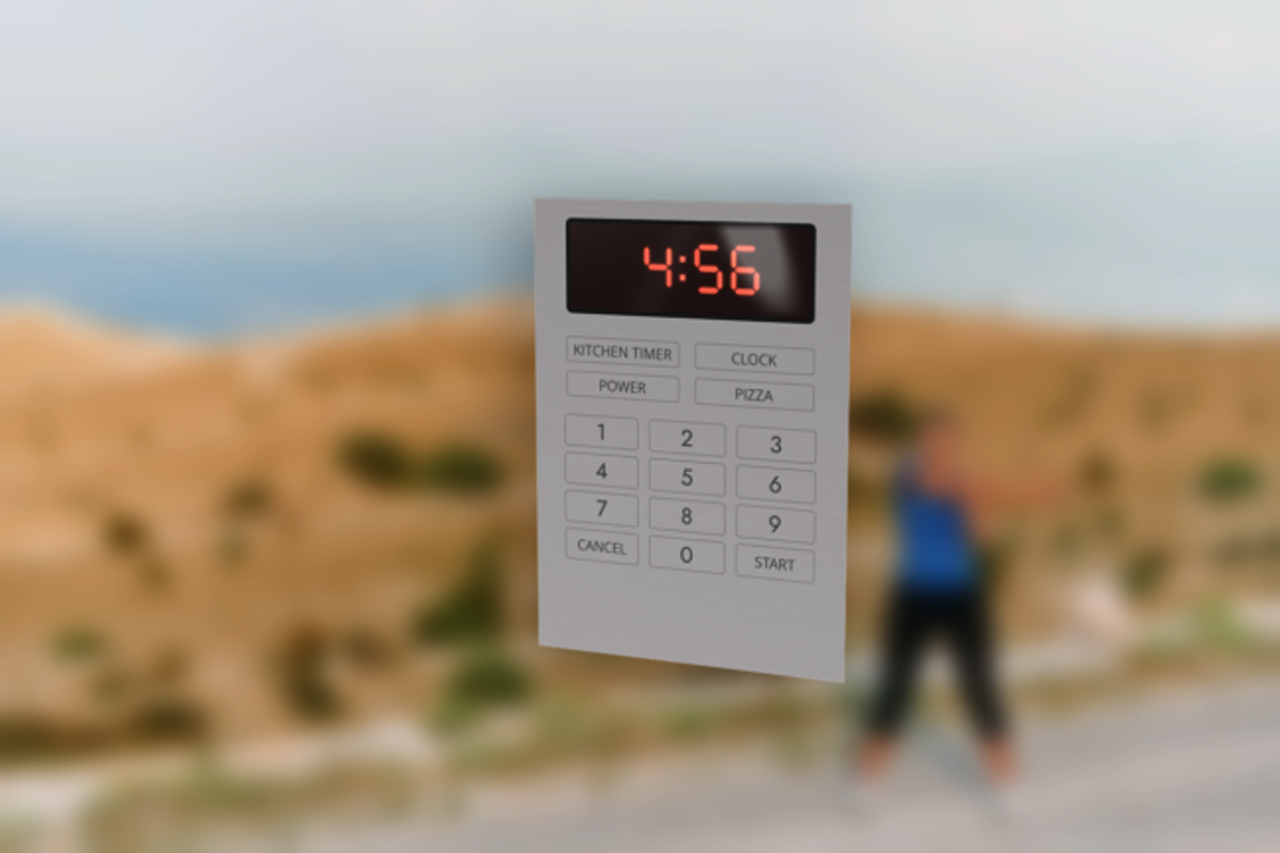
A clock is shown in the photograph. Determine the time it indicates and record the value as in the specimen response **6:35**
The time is **4:56**
